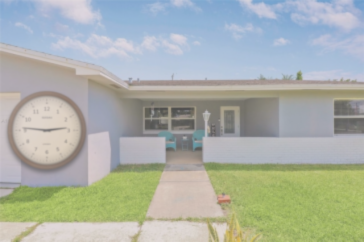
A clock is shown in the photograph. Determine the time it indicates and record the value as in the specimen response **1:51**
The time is **2:46**
